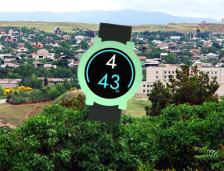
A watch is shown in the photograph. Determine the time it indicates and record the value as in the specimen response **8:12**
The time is **4:43**
